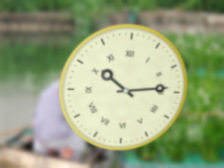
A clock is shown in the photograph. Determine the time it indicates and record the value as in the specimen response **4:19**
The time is **10:14**
